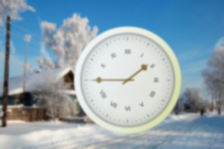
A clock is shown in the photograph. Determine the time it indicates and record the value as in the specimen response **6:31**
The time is **1:45**
